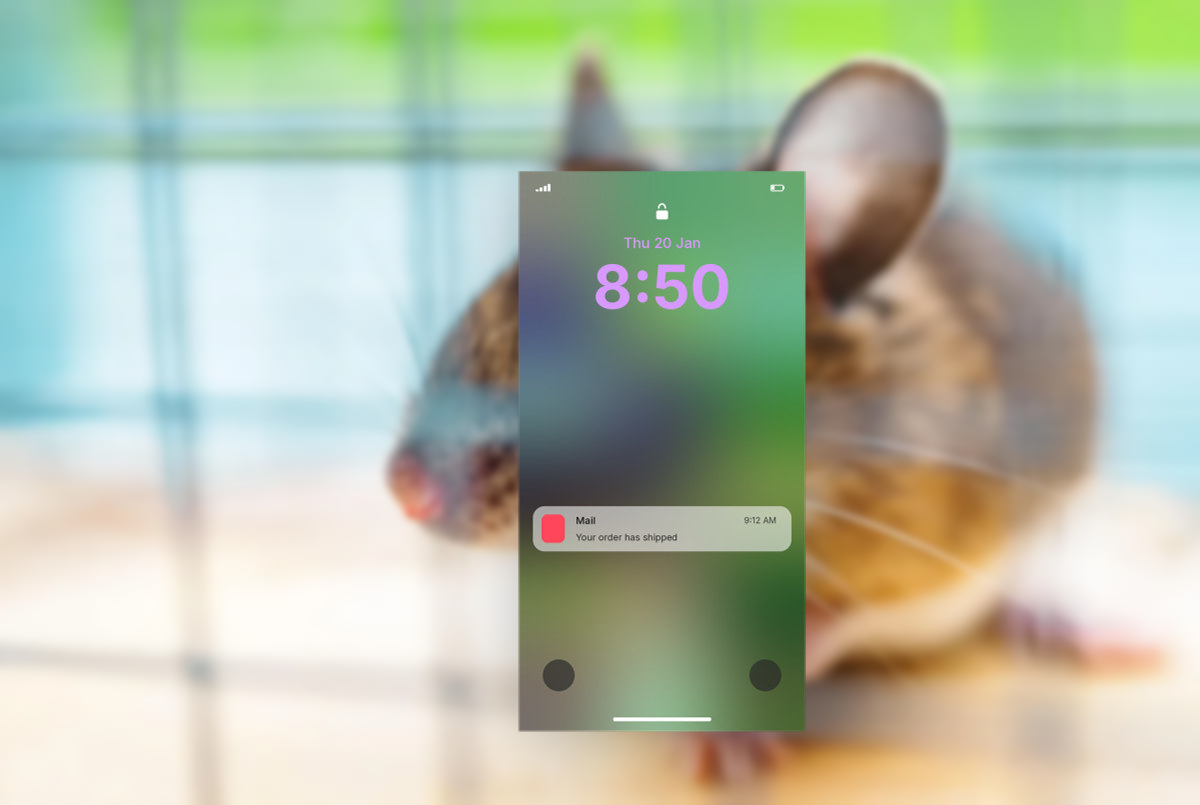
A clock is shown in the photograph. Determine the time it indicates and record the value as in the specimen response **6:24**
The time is **8:50**
